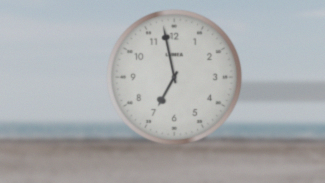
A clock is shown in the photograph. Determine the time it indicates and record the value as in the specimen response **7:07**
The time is **6:58**
